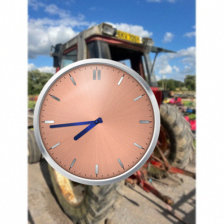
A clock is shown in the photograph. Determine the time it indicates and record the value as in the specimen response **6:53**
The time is **7:44**
